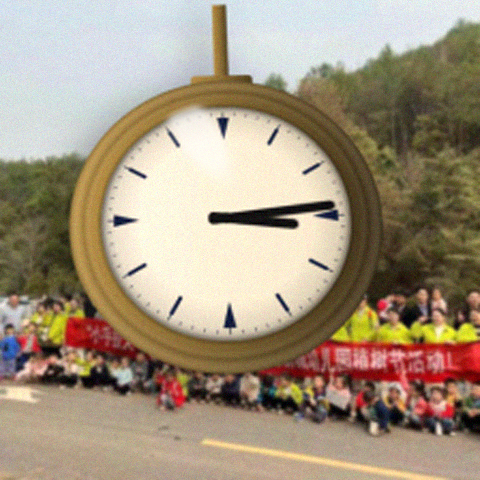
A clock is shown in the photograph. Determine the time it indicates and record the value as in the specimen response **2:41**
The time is **3:14**
